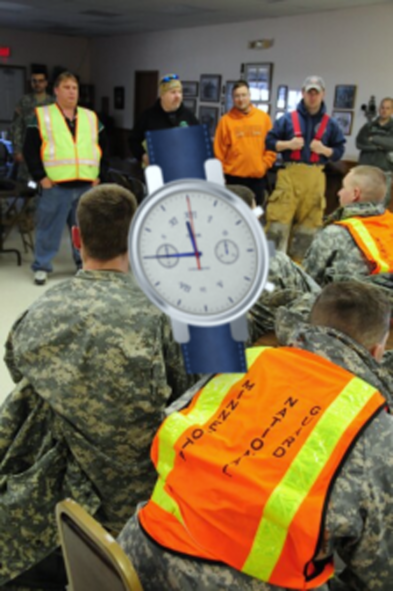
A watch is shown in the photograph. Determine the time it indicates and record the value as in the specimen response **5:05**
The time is **11:45**
